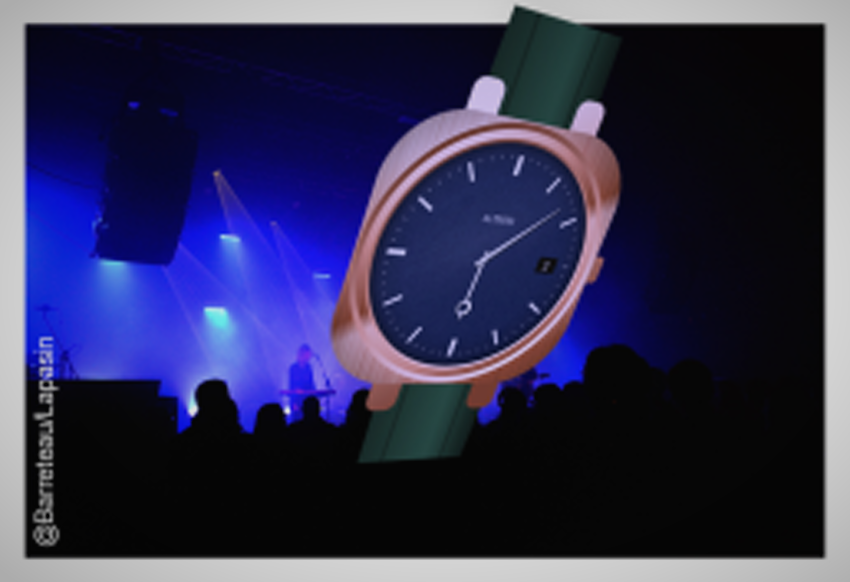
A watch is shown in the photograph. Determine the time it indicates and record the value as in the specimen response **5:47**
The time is **6:08**
